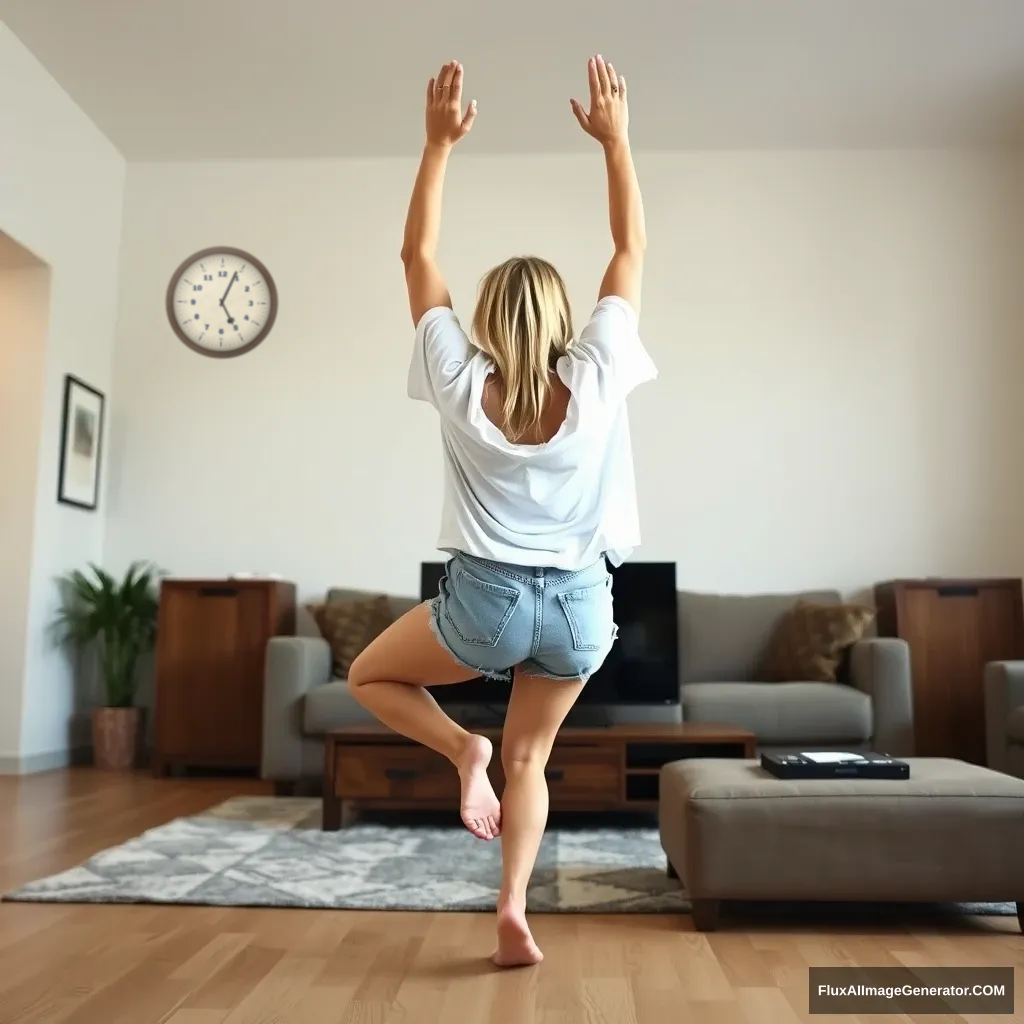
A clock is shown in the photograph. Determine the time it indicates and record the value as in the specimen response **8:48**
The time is **5:04**
